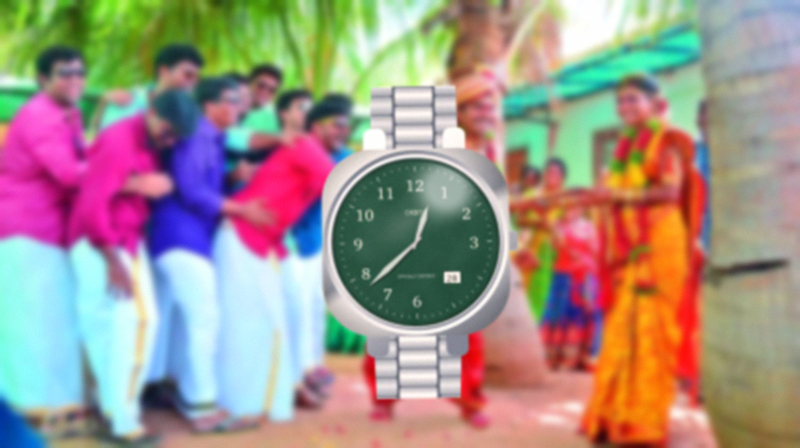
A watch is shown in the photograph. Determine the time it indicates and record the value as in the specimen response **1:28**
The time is **12:38**
